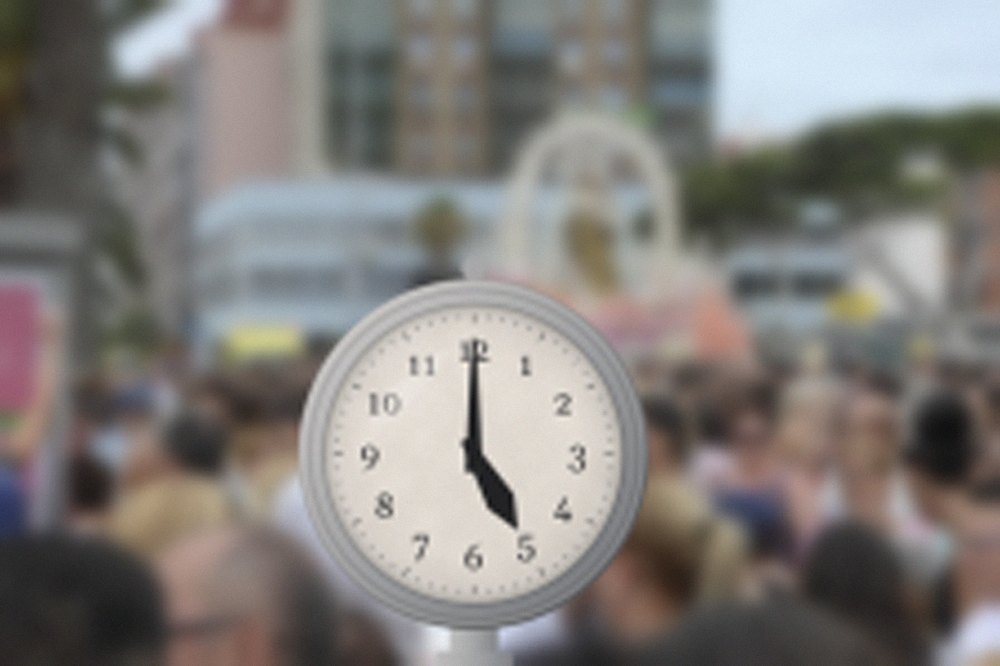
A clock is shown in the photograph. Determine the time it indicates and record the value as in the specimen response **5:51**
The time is **5:00**
